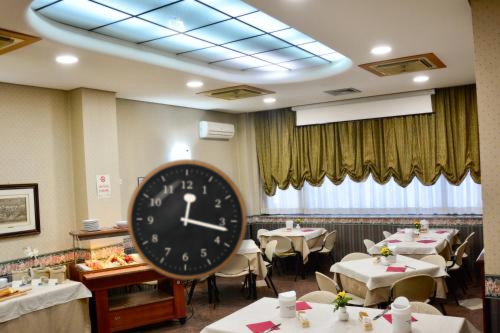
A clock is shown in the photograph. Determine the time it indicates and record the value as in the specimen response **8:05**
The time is **12:17**
